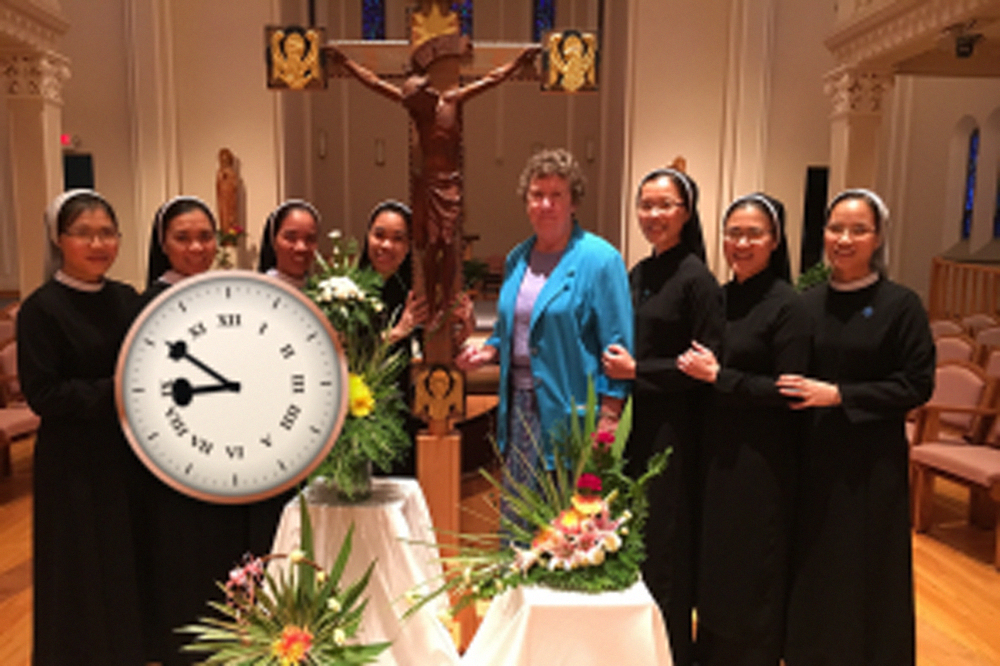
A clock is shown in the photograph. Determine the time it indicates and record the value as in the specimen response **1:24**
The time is **8:51**
